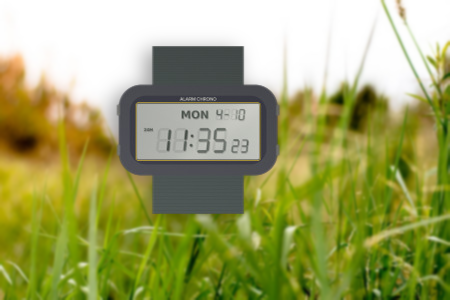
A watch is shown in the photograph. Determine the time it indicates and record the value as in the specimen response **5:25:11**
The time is **11:35:23**
